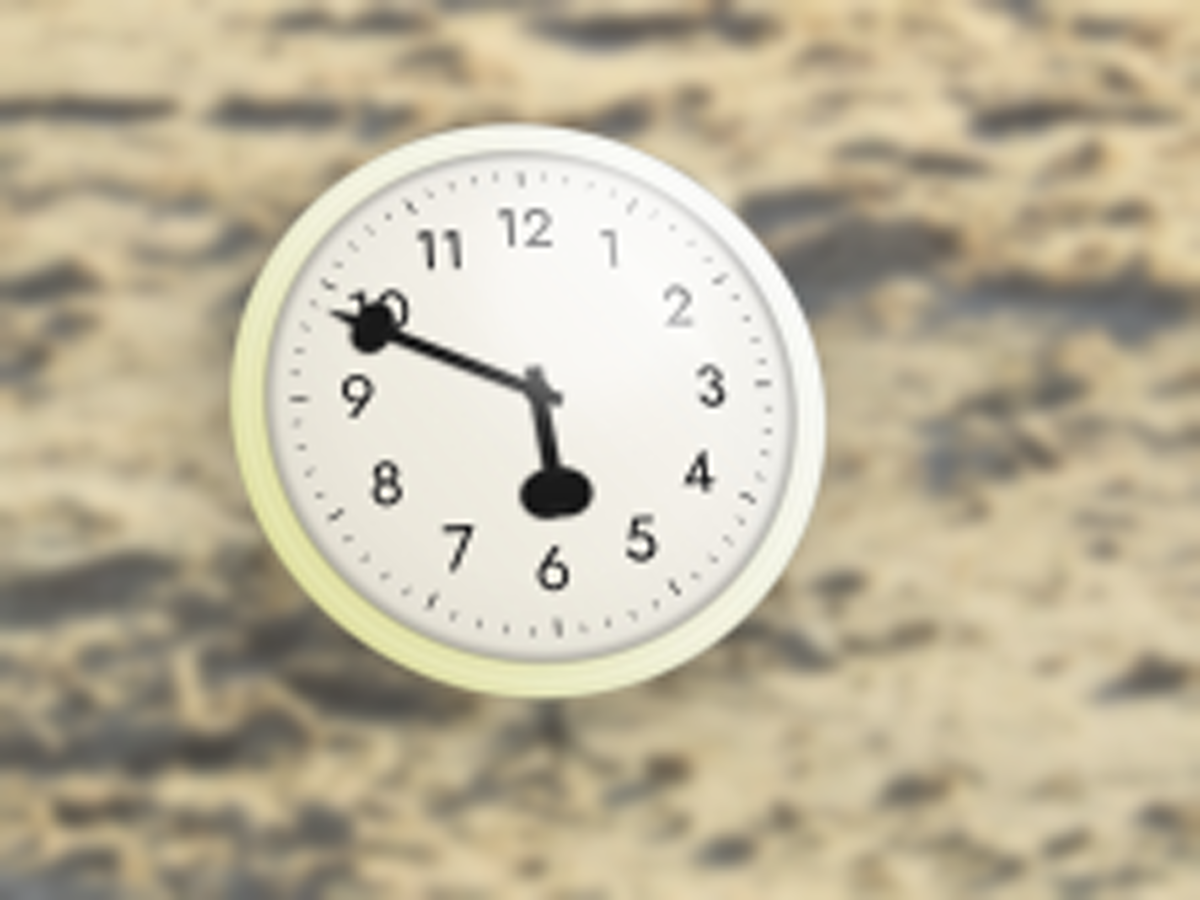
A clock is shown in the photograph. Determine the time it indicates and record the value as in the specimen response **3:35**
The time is **5:49**
